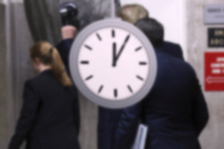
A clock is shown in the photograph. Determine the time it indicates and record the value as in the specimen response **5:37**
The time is **12:05**
